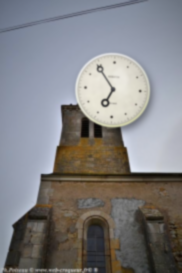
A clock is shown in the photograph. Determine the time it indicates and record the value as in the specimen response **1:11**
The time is **6:54**
